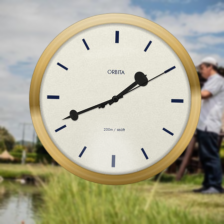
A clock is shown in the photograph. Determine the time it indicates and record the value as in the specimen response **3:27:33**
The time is **1:41:10**
